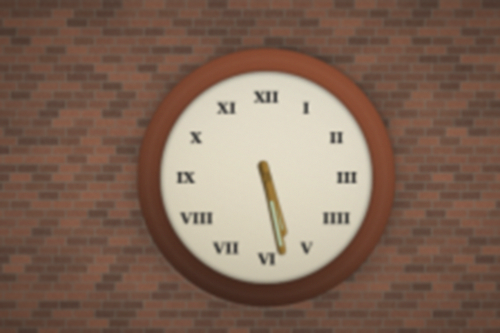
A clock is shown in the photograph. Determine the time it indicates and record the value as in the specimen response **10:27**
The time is **5:28**
